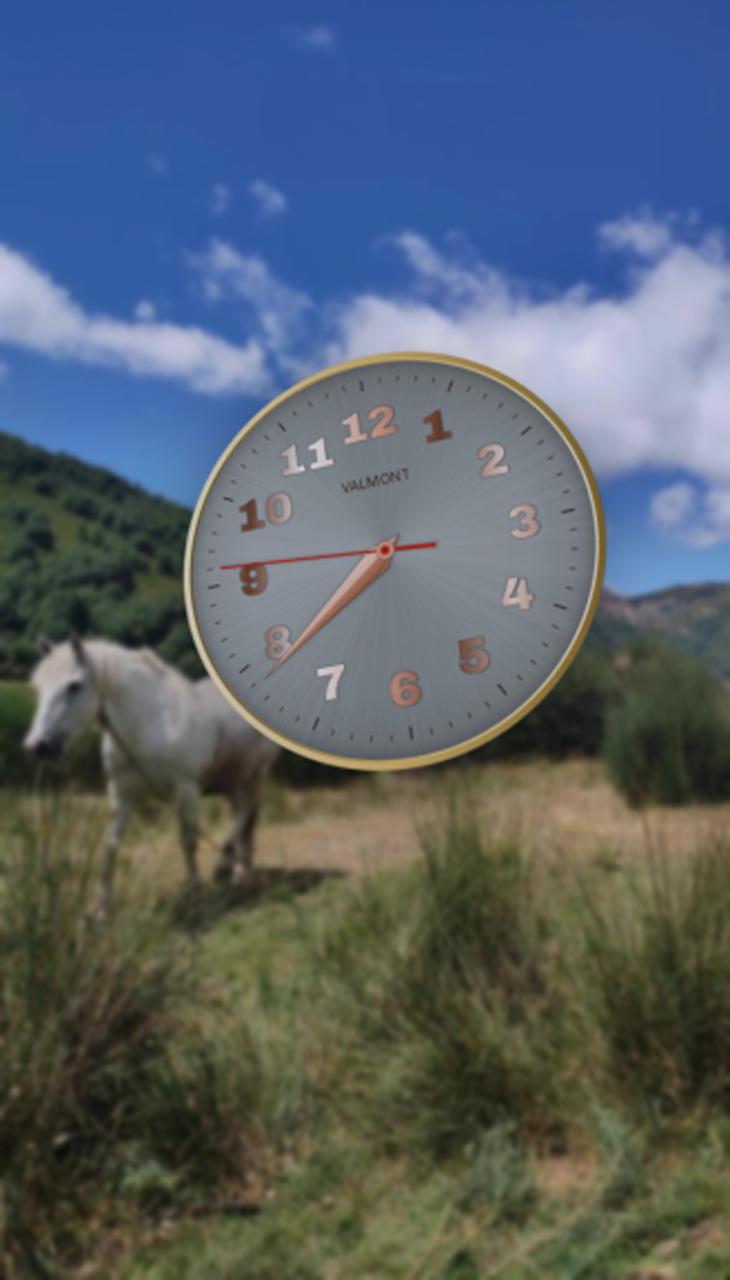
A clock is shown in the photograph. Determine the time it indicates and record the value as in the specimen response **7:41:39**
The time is **7:38:46**
